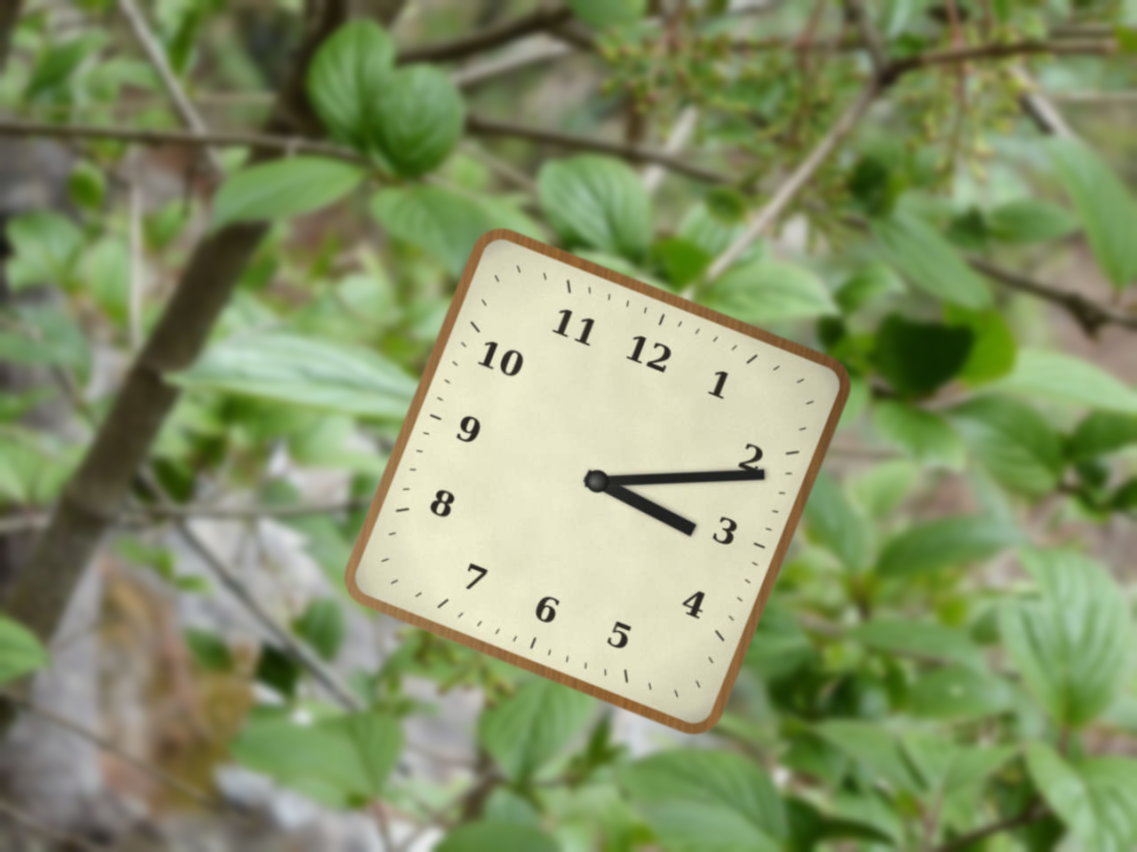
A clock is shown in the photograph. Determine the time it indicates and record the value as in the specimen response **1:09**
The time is **3:11**
